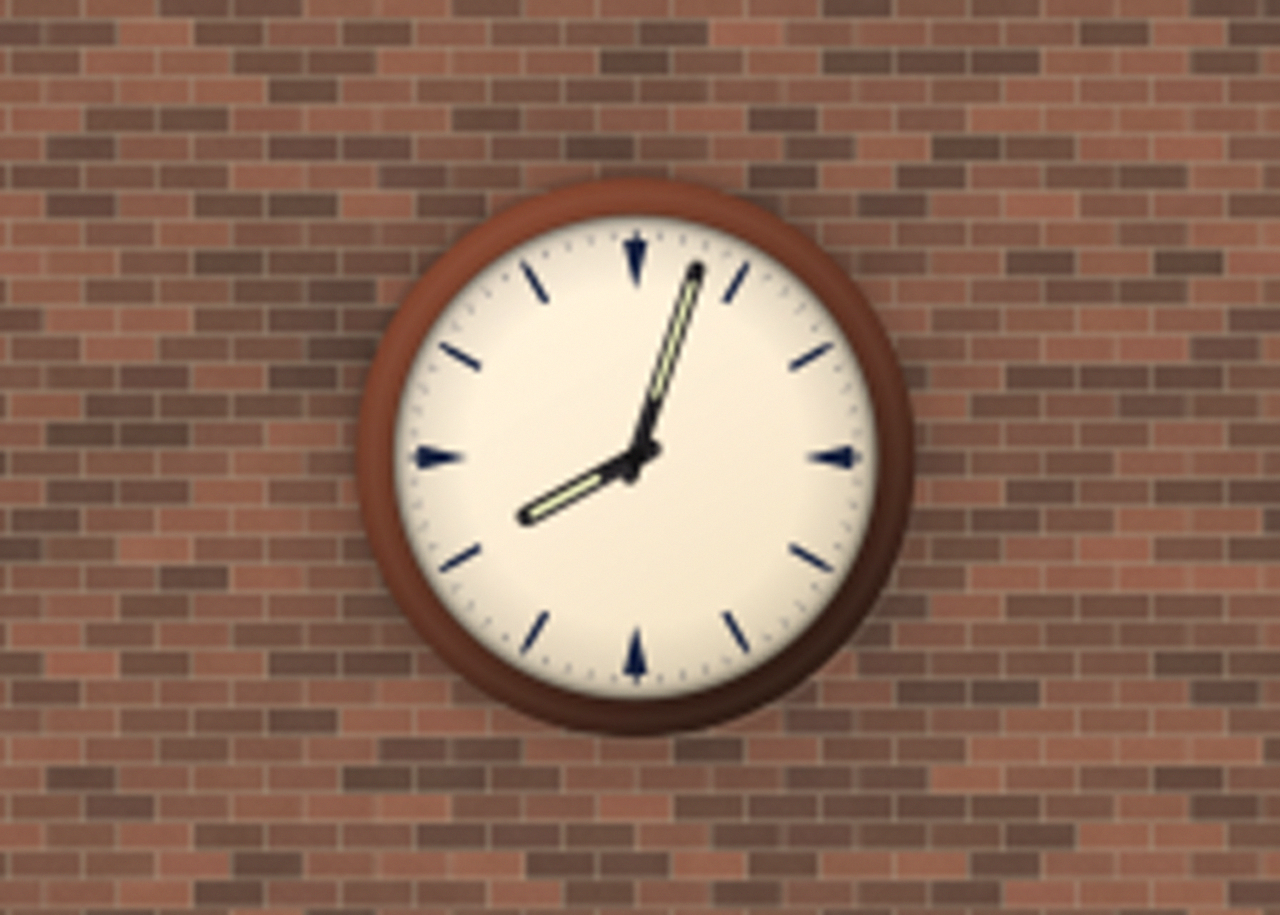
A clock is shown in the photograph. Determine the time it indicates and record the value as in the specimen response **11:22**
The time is **8:03**
